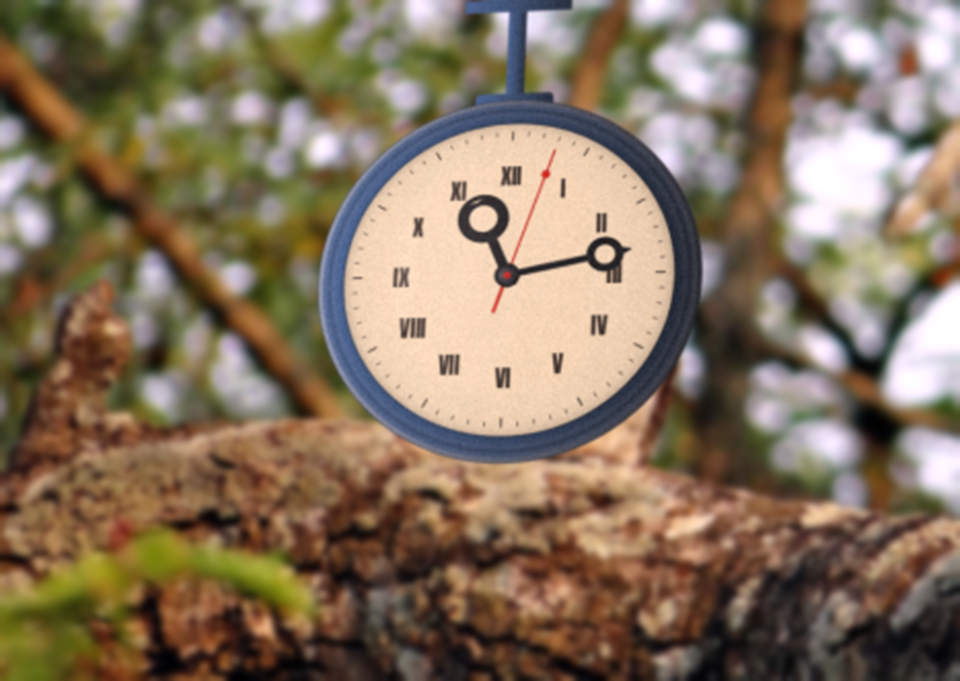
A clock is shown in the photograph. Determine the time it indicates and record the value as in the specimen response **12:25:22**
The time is **11:13:03**
